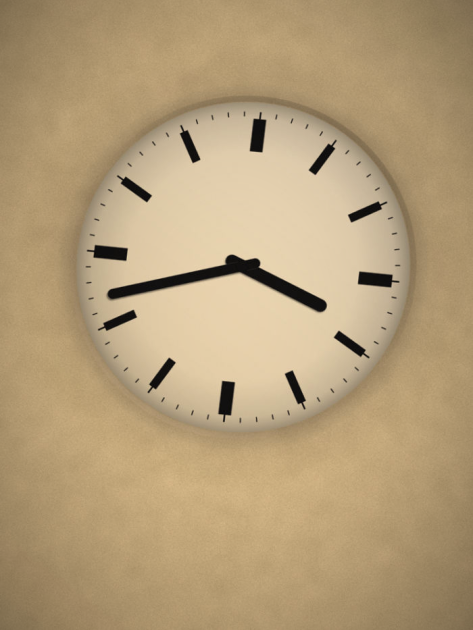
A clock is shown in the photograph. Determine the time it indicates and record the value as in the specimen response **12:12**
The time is **3:42**
